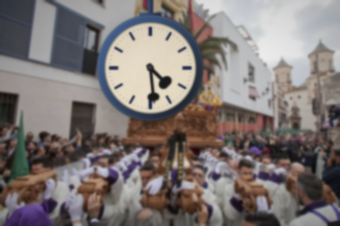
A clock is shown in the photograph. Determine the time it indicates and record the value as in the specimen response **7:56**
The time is **4:29**
